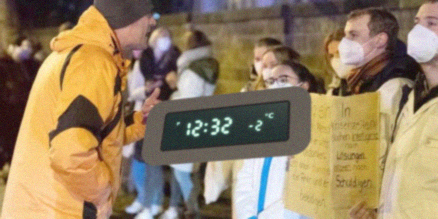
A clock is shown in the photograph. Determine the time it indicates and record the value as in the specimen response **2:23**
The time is **12:32**
